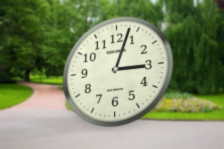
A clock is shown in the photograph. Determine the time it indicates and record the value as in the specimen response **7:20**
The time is **3:03**
